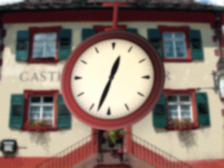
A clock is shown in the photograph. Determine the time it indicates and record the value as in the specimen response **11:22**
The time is **12:33**
